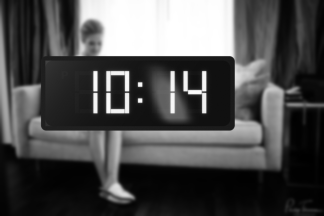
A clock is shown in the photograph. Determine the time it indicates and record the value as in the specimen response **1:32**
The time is **10:14**
